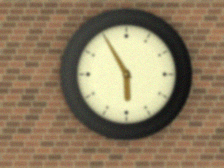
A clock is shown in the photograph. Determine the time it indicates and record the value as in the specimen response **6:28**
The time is **5:55**
